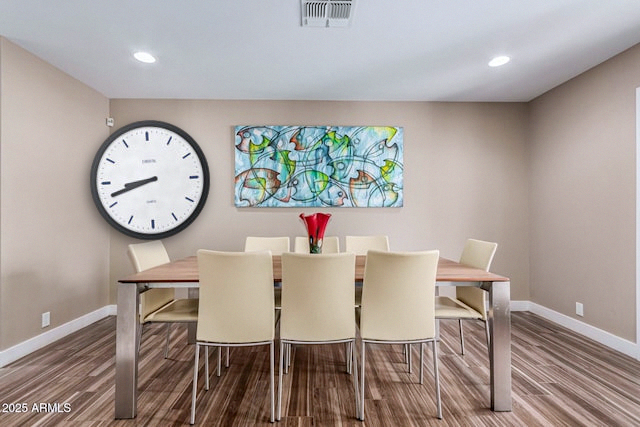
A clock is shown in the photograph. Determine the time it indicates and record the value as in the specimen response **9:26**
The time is **8:42**
